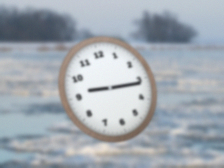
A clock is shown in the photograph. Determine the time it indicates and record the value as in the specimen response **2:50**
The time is **9:16**
